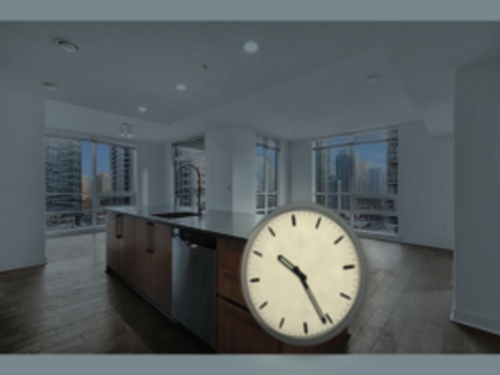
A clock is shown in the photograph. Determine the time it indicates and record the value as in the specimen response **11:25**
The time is **10:26**
